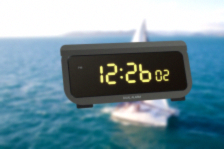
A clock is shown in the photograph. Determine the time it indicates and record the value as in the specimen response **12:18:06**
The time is **12:26:02**
